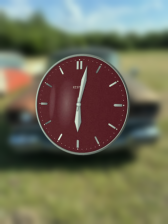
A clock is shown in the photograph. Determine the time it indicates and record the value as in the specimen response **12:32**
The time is **6:02**
